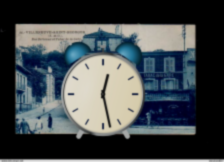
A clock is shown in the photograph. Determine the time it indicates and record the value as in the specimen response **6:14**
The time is **12:28**
